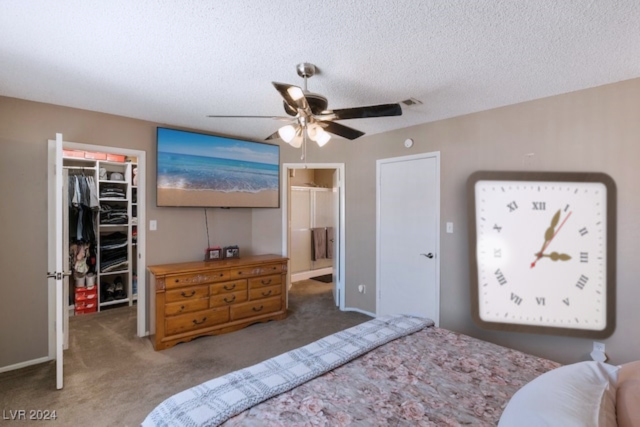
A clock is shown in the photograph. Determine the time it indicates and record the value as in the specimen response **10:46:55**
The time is **3:04:06**
